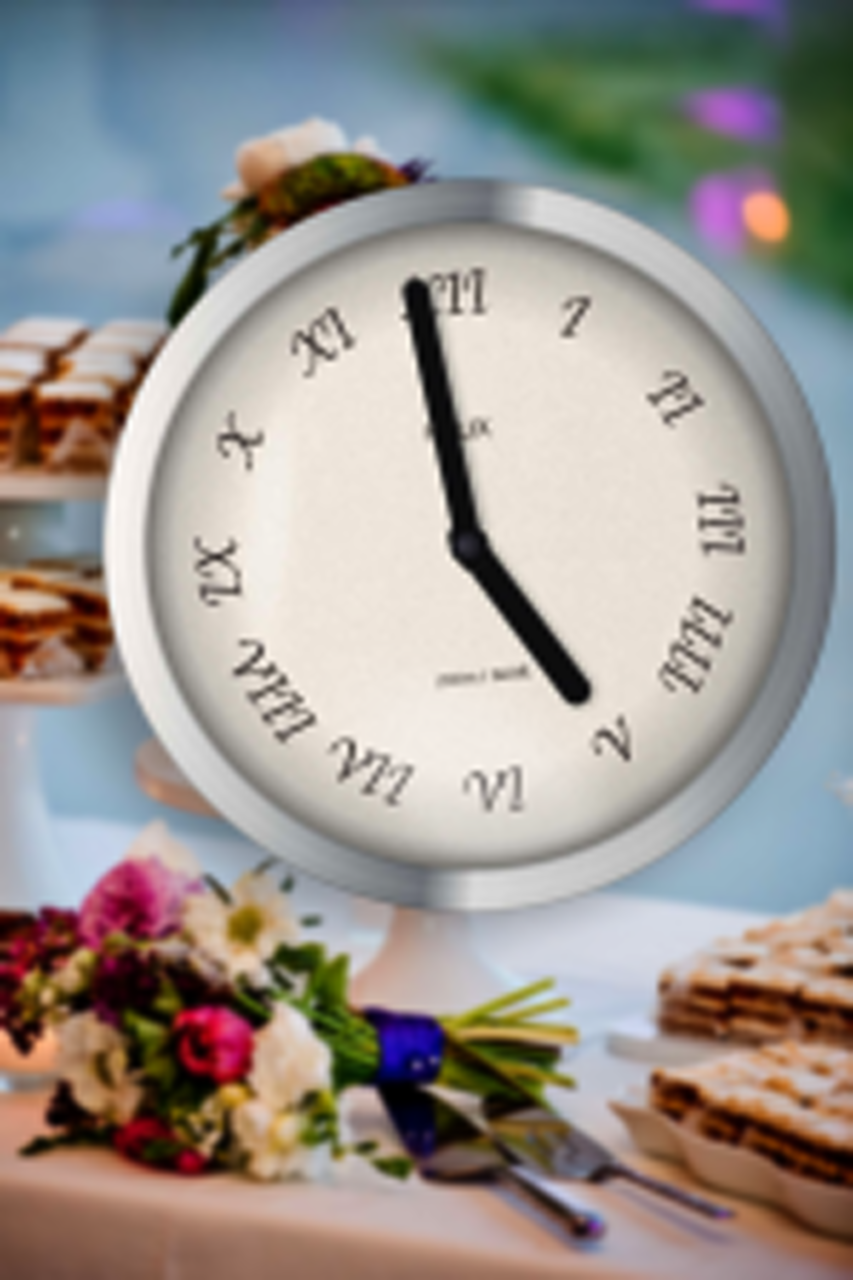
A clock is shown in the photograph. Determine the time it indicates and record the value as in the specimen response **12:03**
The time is **4:59**
